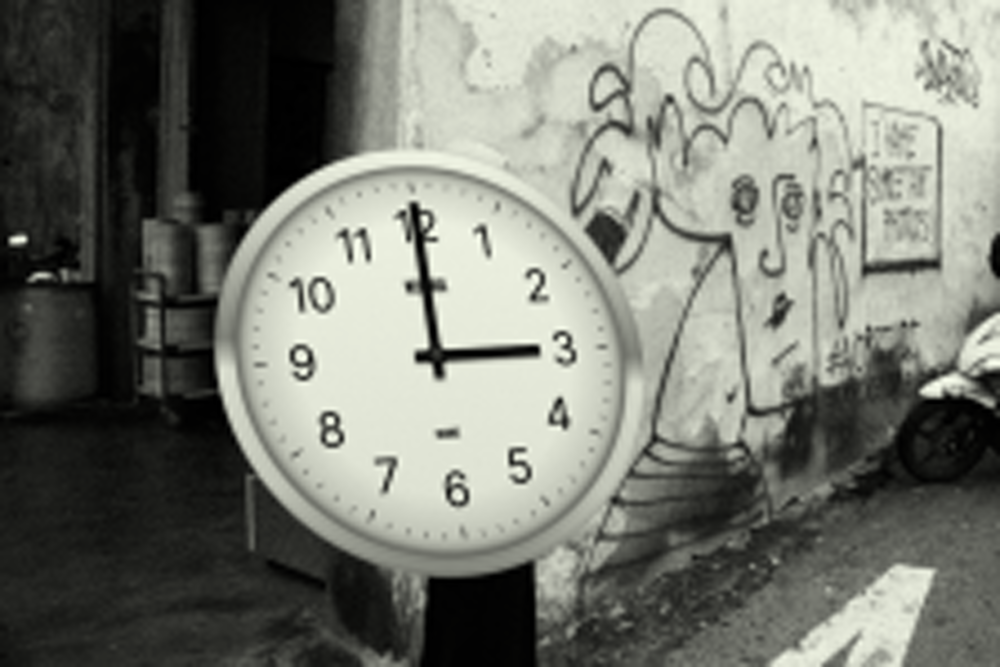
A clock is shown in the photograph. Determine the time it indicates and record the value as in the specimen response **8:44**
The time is **3:00**
